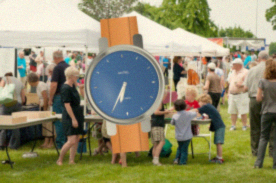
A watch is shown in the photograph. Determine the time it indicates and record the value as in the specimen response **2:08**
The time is **6:35**
